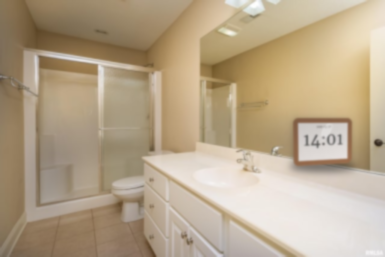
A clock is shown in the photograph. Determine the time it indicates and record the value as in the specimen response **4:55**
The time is **14:01**
